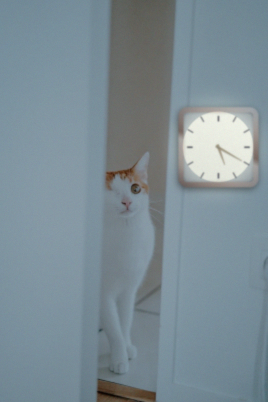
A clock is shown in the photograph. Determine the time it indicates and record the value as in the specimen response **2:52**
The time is **5:20**
